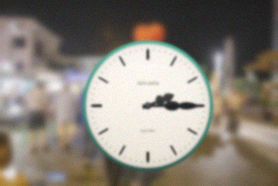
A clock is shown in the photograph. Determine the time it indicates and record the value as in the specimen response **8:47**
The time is **2:15**
